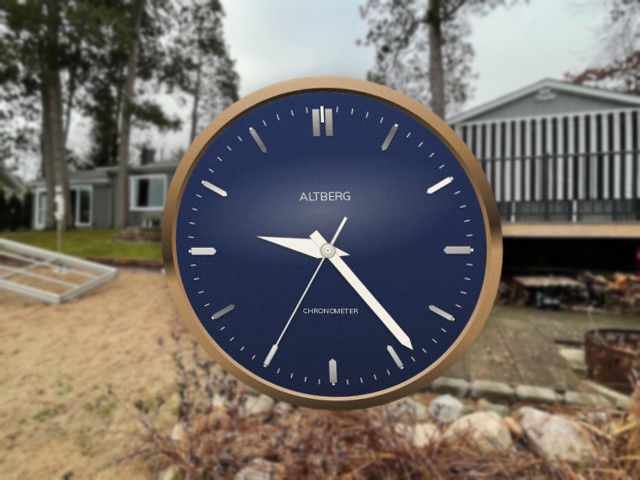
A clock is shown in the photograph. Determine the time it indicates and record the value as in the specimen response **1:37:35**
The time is **9:23:35**
